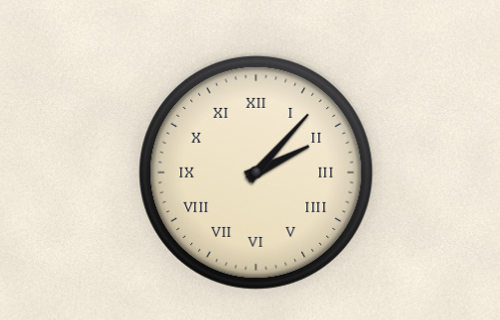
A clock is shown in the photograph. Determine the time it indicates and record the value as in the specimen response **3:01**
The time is **2:07**
